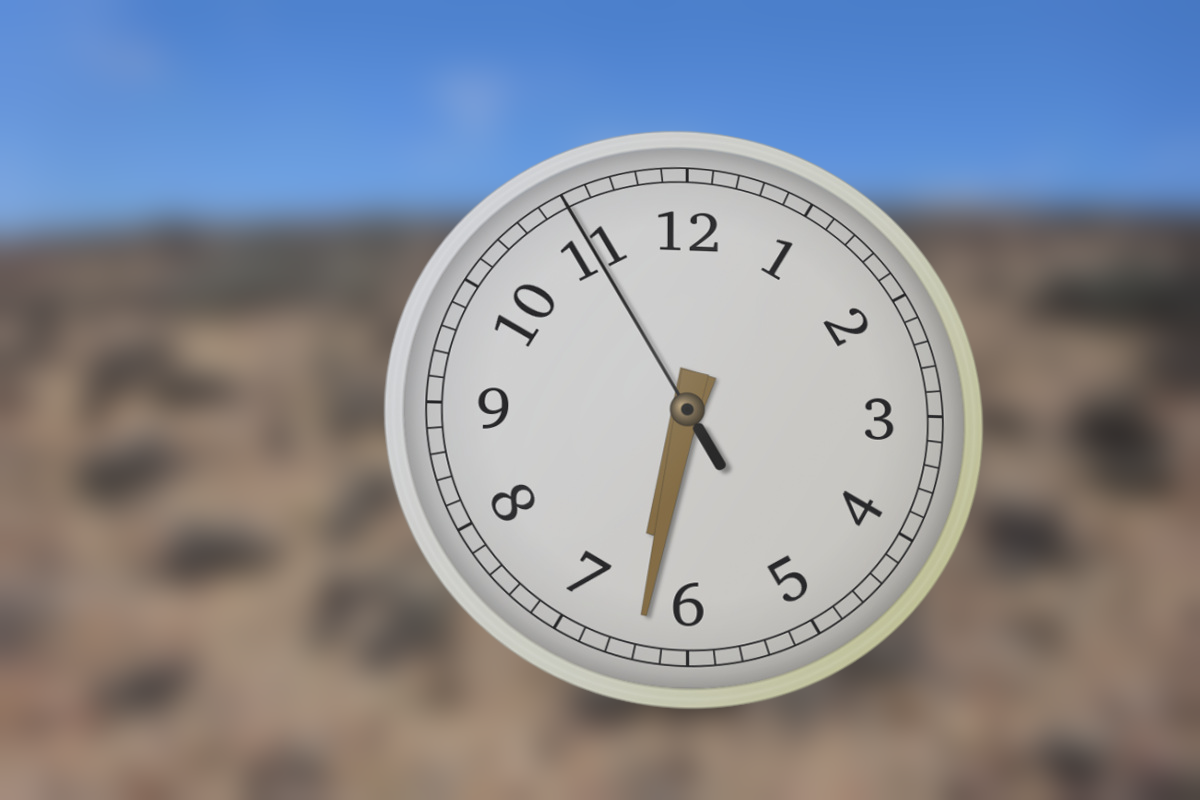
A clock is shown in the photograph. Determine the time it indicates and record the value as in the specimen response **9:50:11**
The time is **6:31:55**
